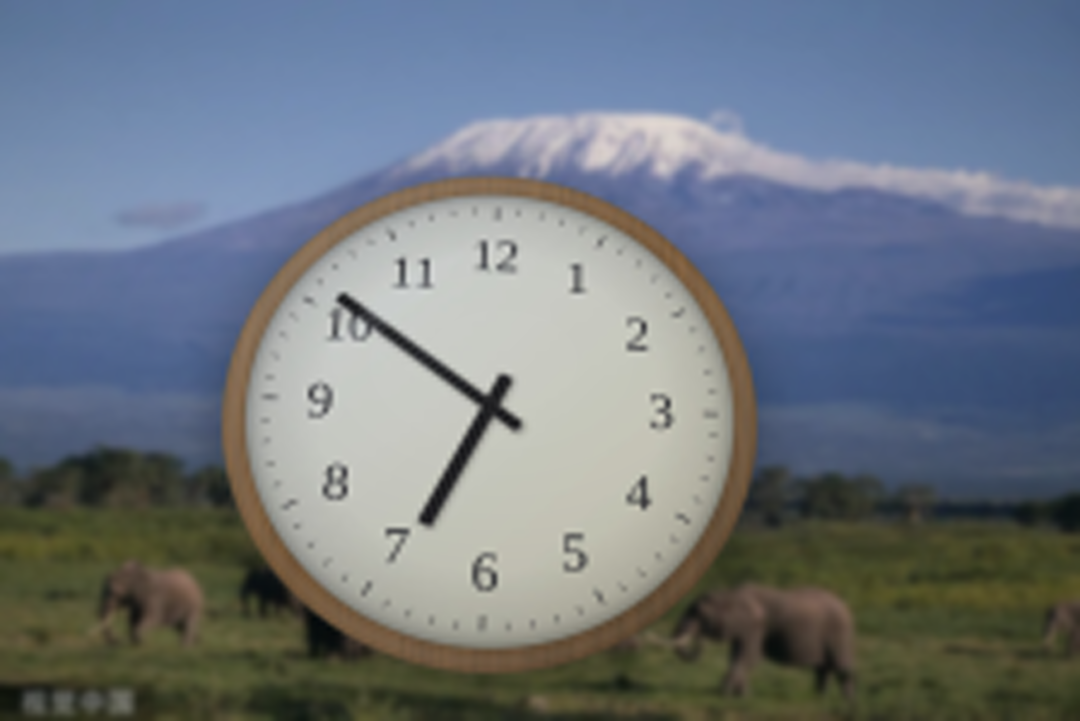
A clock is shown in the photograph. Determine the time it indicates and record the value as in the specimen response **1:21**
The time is **6:51**
